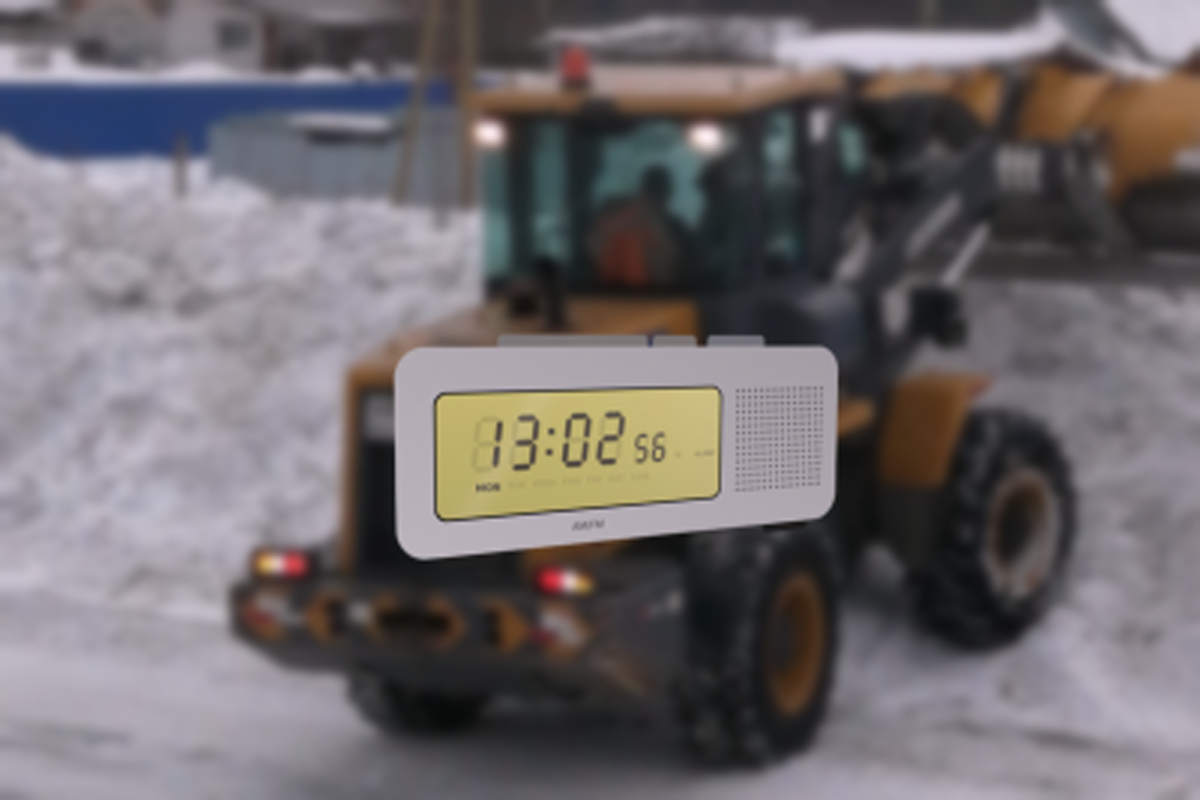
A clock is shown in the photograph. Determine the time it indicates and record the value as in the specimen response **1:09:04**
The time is **13:02:56**
